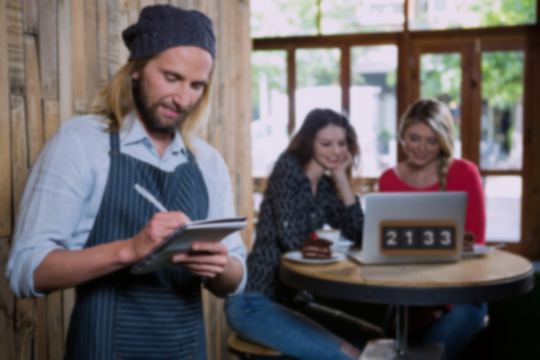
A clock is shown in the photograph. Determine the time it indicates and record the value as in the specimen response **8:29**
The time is **21:33**
